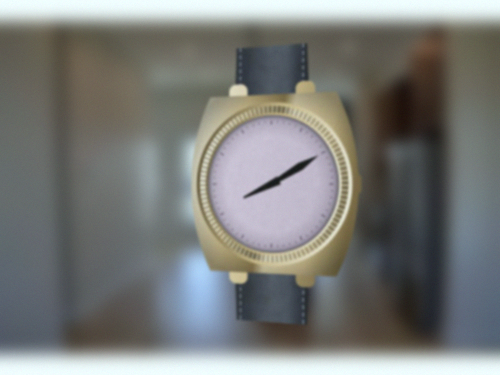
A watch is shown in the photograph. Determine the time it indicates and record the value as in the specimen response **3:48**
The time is **8:10**
